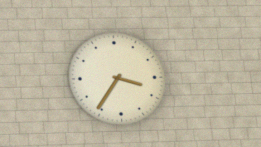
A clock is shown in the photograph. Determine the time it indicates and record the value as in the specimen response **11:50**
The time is **3:36**
